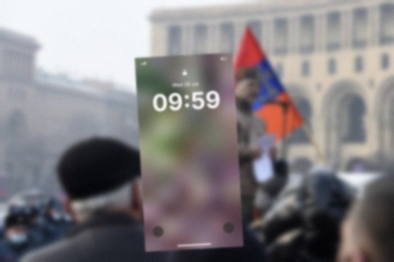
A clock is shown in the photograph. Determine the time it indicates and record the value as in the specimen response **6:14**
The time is **9:59**
